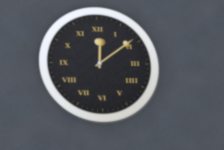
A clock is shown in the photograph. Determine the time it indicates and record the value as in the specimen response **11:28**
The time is **12:09**
